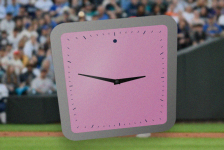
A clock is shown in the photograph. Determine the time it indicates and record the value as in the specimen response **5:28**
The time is **2:48**
